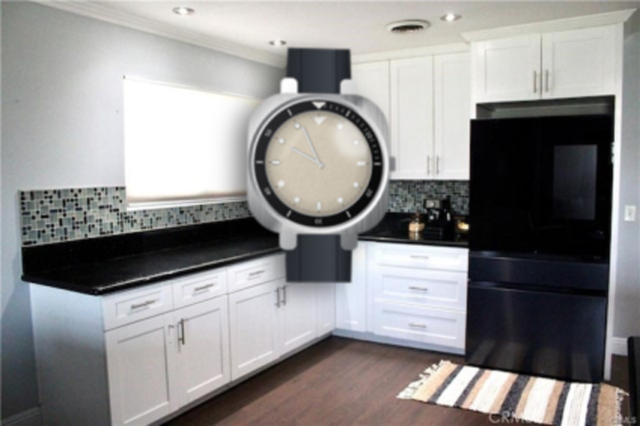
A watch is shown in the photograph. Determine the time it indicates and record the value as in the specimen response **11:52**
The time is **9:56**
